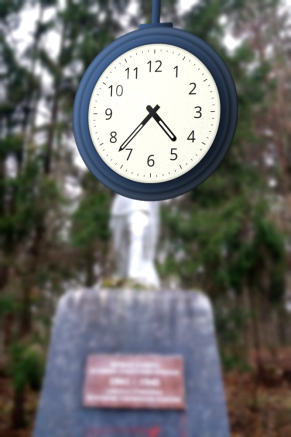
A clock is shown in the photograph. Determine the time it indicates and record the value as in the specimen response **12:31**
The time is **4:37**
